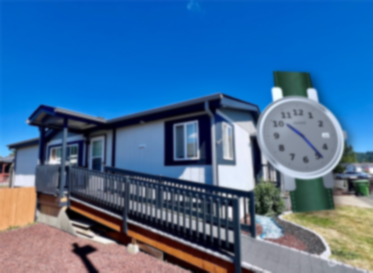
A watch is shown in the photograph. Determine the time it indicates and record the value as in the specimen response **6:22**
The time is **10:24**
